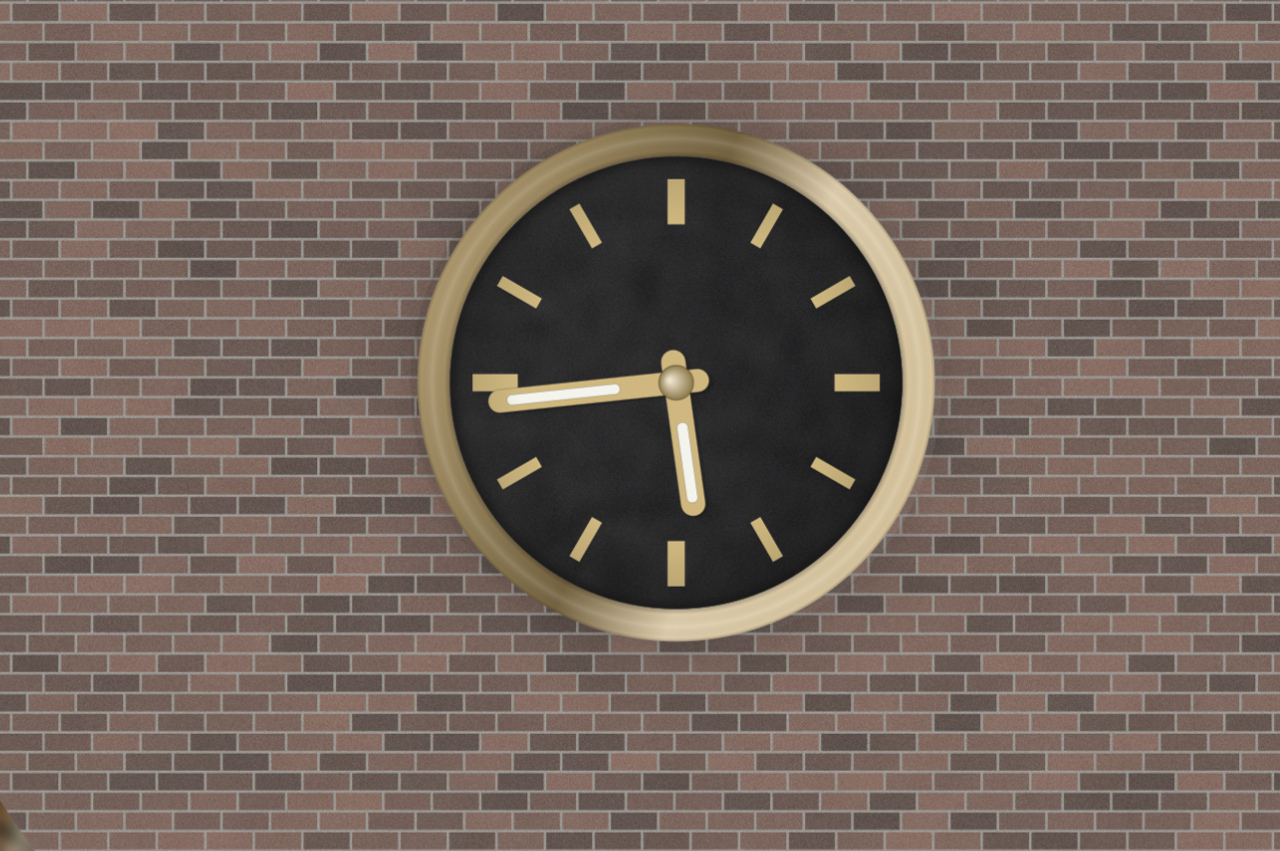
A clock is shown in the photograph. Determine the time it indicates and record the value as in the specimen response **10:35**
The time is **5:44**
